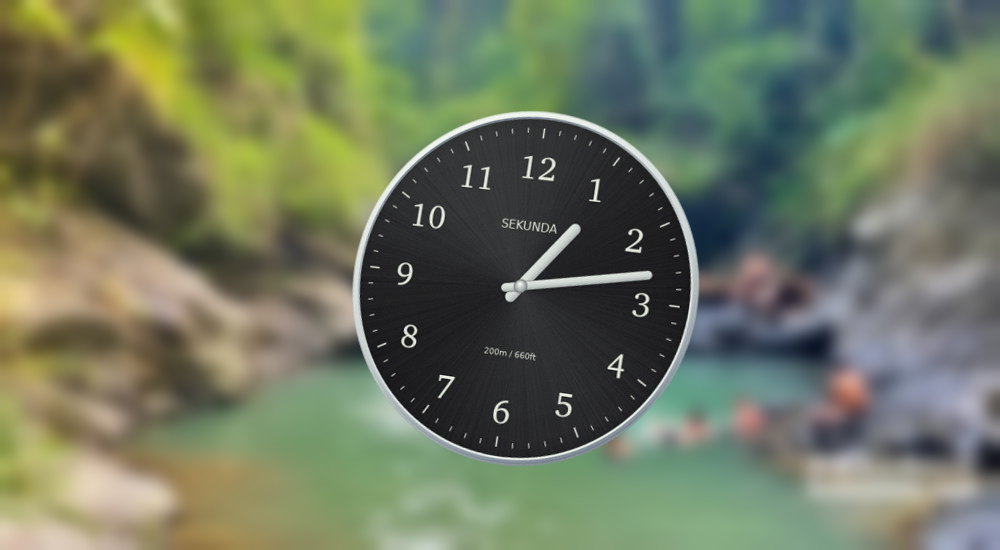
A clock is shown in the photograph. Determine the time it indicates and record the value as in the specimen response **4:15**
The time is **1:13**
